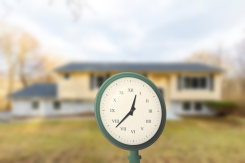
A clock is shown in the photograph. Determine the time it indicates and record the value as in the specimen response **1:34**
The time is **12:38**
